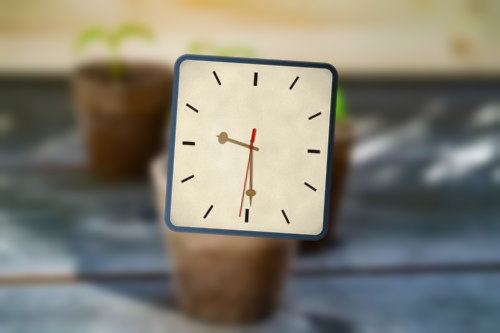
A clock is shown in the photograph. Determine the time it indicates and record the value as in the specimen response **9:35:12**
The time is **9:29:31**
